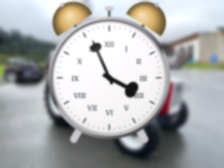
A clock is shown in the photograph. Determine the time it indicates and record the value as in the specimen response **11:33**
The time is **3:56**
